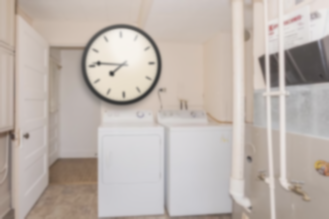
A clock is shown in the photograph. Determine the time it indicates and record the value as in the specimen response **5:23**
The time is **7:46**
